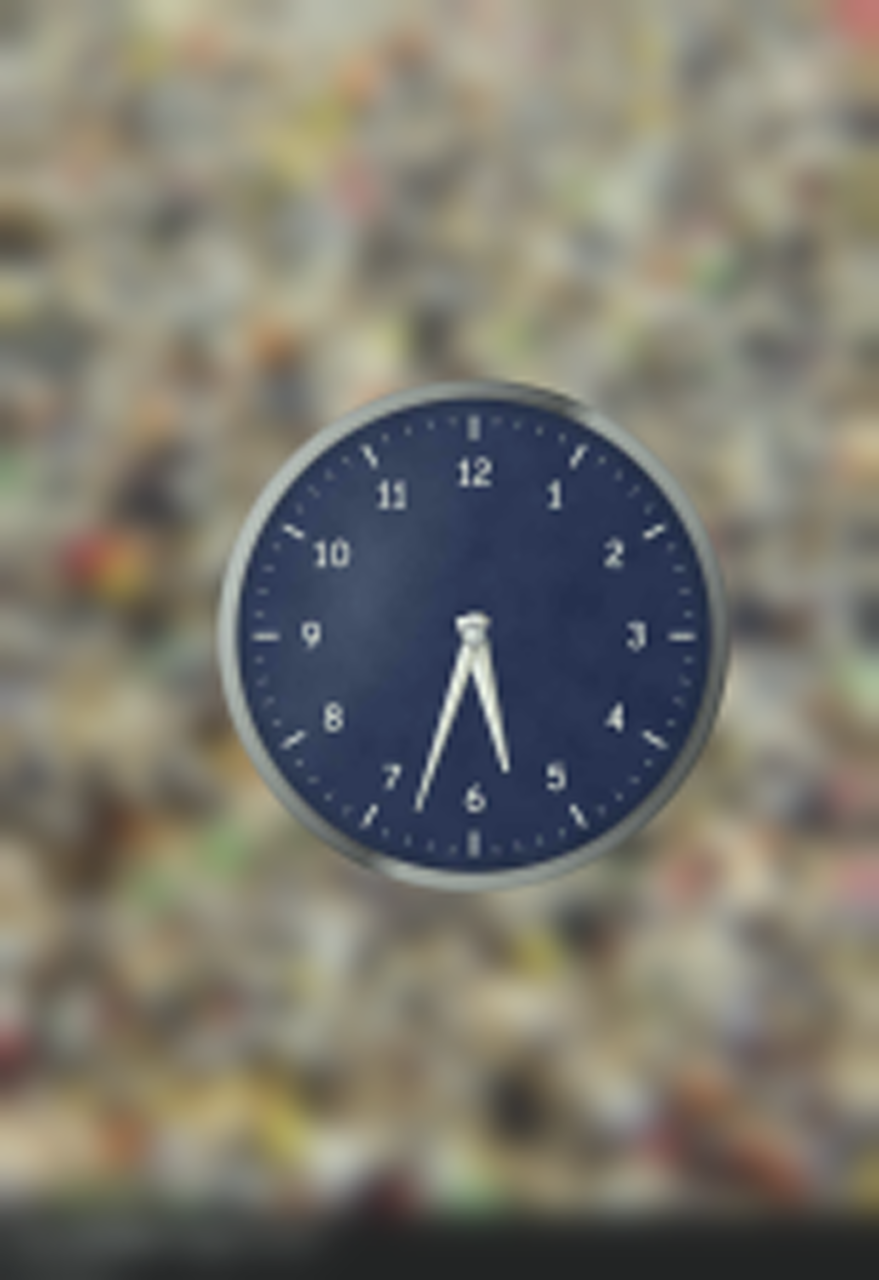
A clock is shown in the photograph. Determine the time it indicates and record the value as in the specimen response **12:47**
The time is **5:33**
